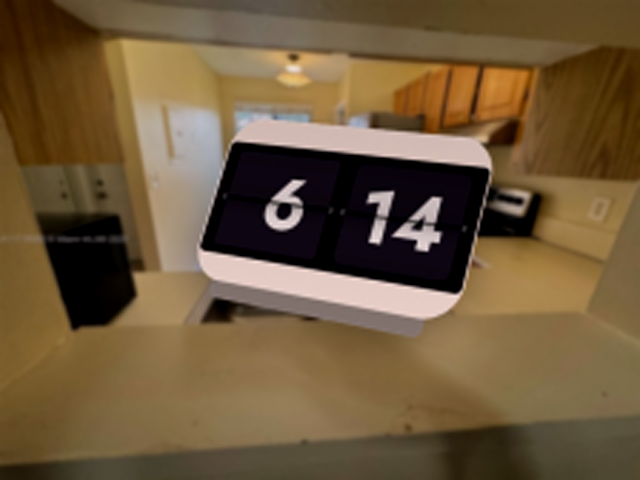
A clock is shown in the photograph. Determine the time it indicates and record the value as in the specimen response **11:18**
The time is **6:14**
